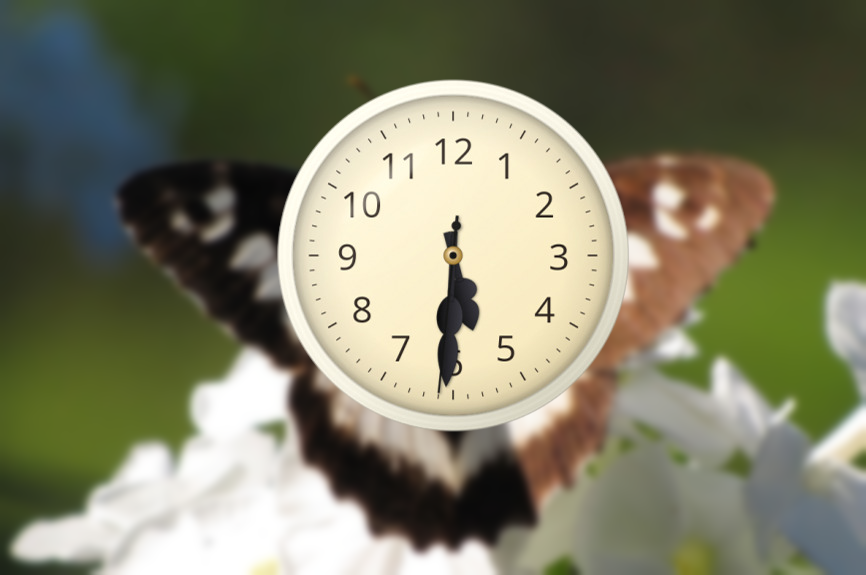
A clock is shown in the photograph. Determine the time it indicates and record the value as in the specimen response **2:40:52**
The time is **5:30:31**
